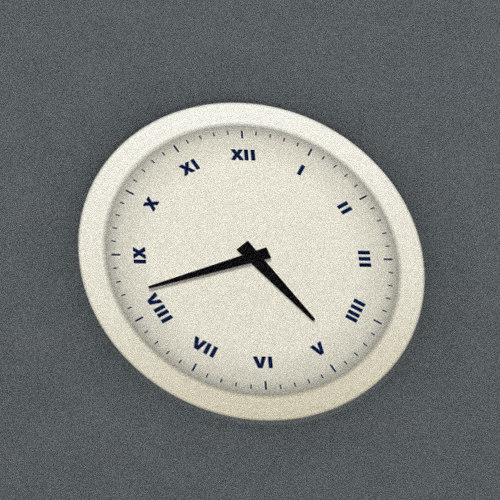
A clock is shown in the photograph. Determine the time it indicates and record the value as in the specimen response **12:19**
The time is **4:42**
